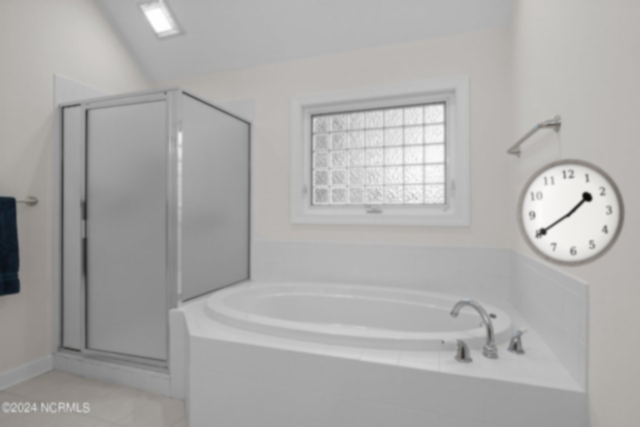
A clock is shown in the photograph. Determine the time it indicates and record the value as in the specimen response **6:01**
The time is **1:40**
